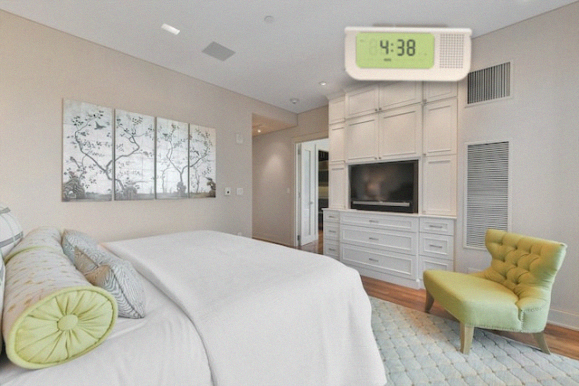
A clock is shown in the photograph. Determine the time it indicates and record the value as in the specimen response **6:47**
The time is **4:38**
